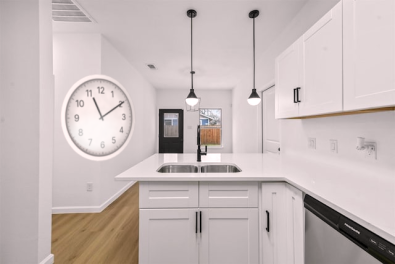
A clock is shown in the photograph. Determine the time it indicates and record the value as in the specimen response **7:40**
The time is **11:10**
